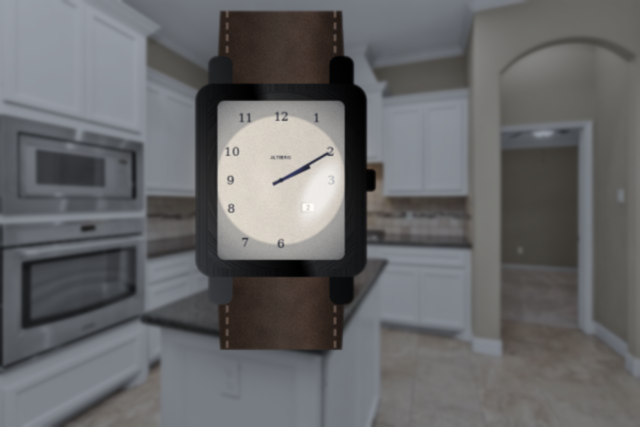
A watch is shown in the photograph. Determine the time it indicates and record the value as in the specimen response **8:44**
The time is **2:10**
